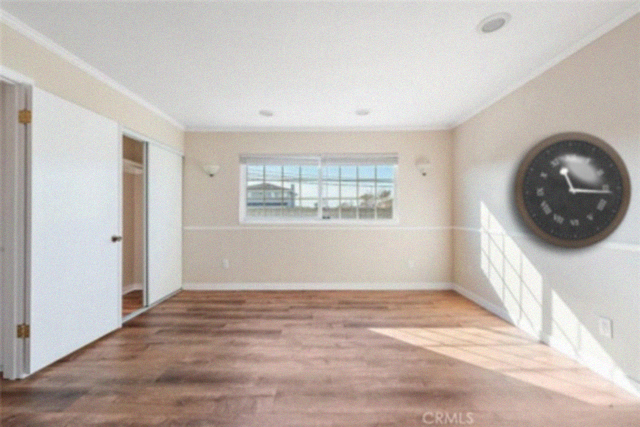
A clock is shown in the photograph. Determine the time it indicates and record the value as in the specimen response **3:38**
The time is **11:16**
